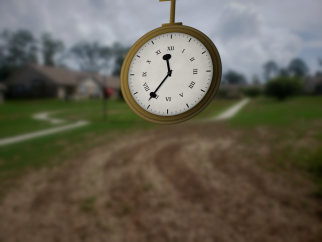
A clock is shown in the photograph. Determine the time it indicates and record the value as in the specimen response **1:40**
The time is **11:36**
